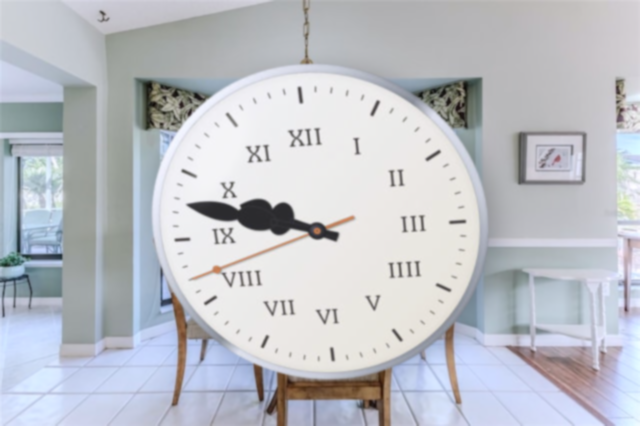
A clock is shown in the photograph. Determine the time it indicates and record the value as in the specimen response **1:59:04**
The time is **9:47:42**
